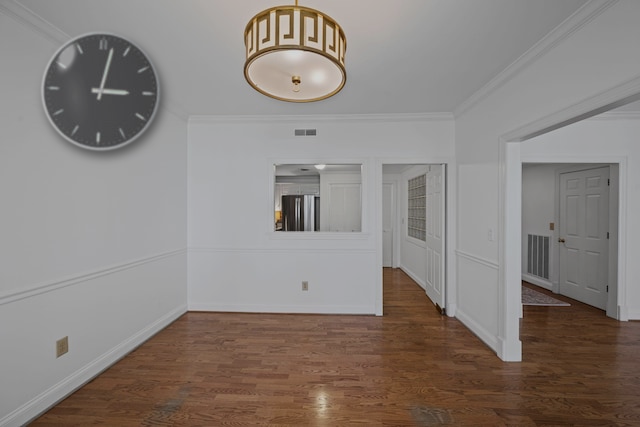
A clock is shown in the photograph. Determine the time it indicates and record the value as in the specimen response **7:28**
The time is **3:02**
